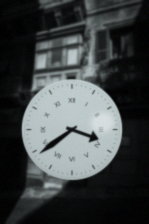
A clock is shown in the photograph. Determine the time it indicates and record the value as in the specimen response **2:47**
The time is **3:39**
